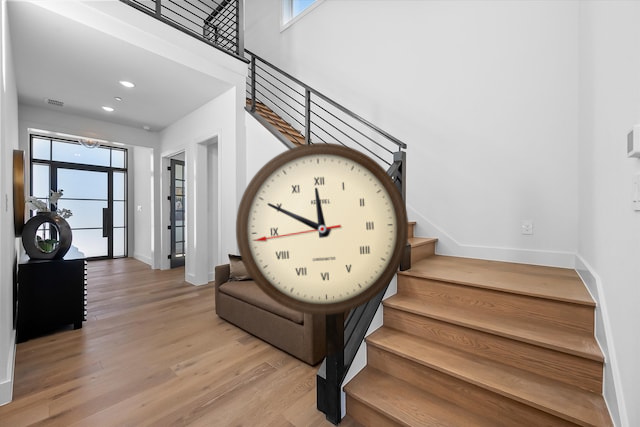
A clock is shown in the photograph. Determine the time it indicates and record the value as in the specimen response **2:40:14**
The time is **11:49:44**
